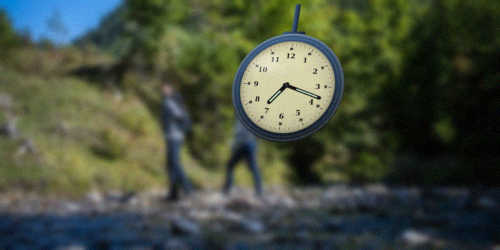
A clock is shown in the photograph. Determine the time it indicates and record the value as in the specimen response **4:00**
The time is **7:18**
